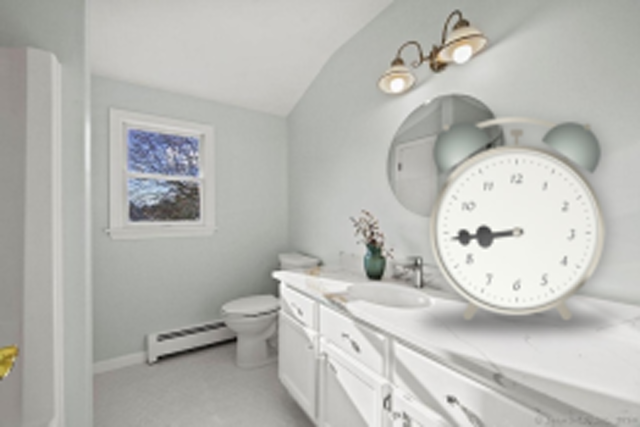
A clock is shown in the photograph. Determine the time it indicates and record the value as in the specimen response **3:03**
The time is **8:44**
